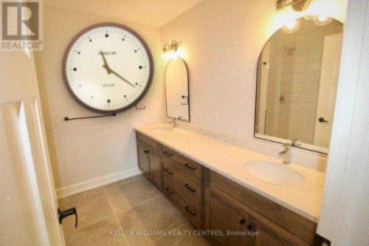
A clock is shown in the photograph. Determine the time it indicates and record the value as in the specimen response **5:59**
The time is **11:21**
